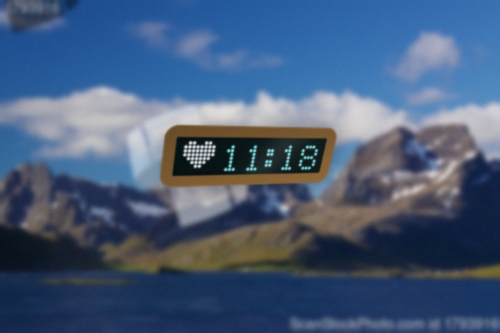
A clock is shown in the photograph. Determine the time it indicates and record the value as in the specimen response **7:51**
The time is **11:18**
